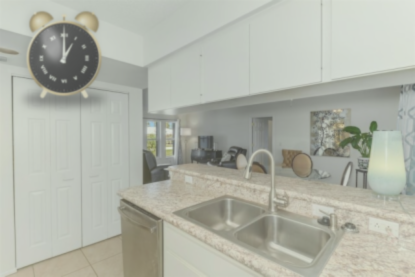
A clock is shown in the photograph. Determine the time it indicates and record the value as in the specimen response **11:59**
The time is **1:00**
